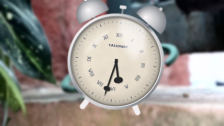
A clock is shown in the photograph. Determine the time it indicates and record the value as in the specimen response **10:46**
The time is **5:32**
